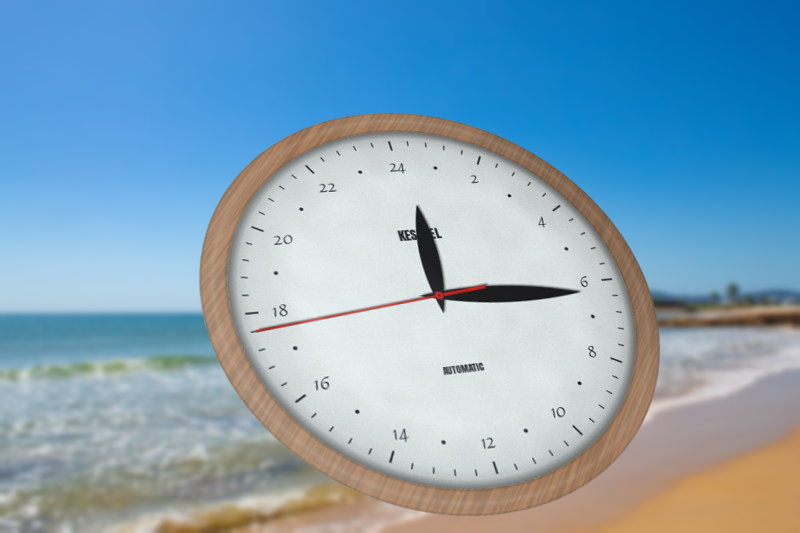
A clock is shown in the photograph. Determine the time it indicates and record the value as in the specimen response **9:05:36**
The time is **0:15:44**
